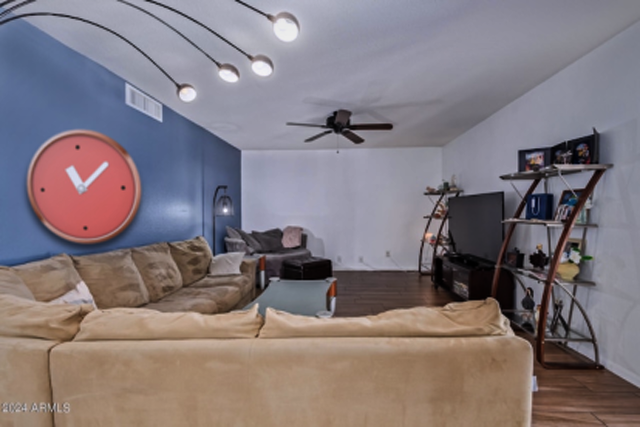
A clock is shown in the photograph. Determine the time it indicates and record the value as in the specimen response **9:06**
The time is **11:08**
